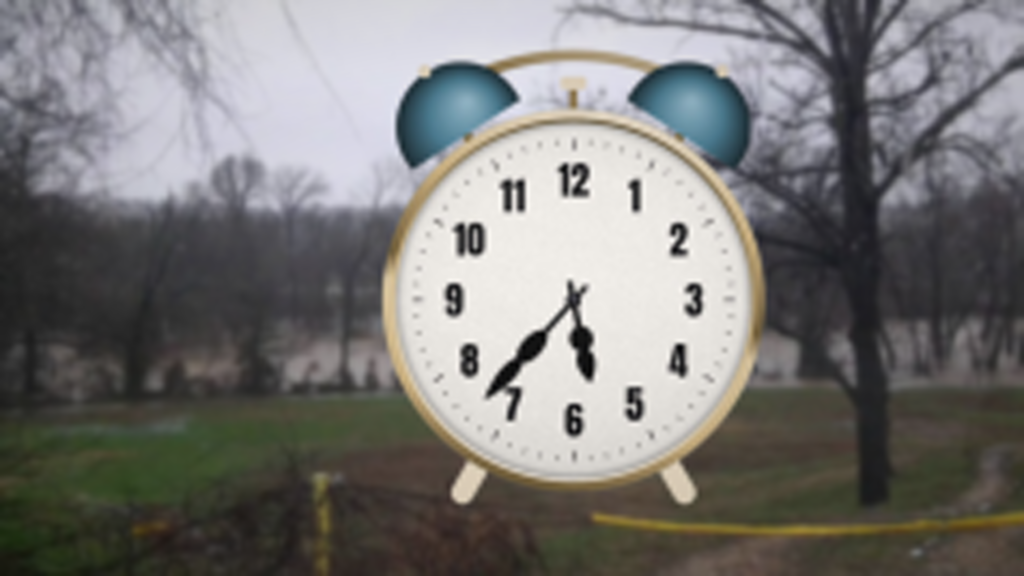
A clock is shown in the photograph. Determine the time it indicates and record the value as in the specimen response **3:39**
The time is **5:37**
